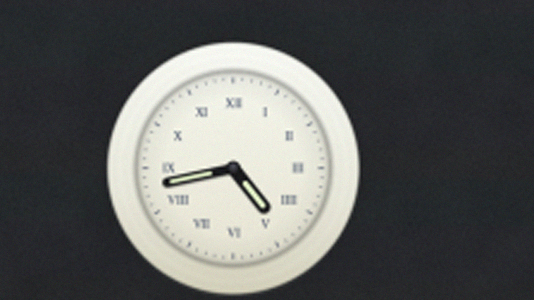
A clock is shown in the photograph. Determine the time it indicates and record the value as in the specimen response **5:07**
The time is **4:43**
